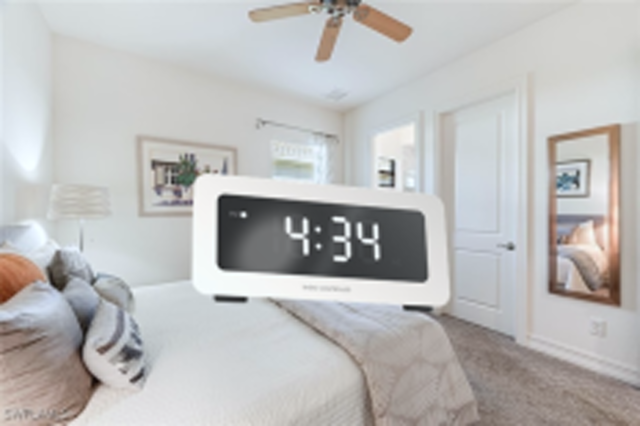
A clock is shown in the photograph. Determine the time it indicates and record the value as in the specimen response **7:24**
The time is **4:34**
